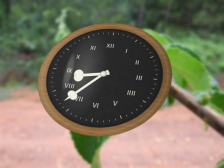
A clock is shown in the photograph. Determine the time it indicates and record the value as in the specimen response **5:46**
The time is **8:37**
